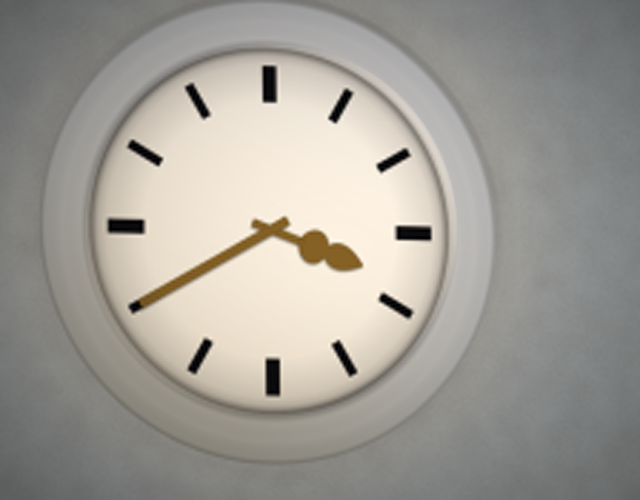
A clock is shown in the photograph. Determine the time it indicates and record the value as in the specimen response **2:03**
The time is **3:40**
